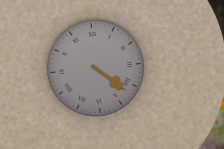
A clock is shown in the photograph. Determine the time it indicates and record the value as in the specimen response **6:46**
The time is **4:22**
